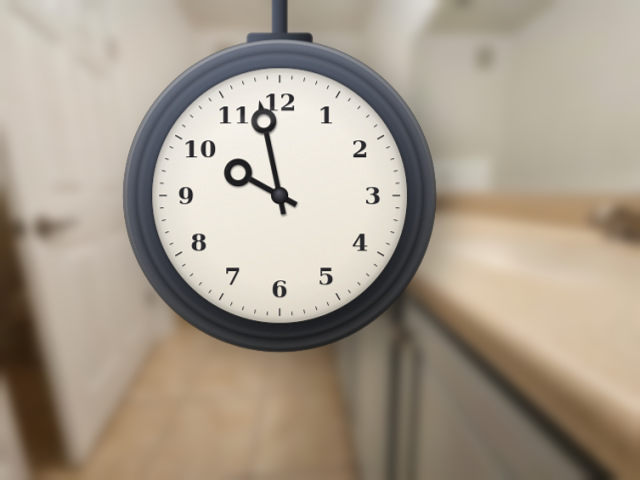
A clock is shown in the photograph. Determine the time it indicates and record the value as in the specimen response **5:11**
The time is **9:58**
